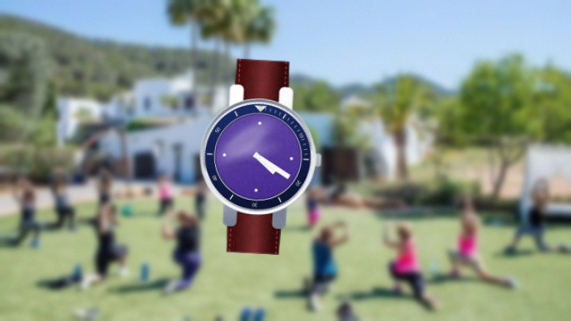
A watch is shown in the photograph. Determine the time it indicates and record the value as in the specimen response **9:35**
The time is **4:20**
